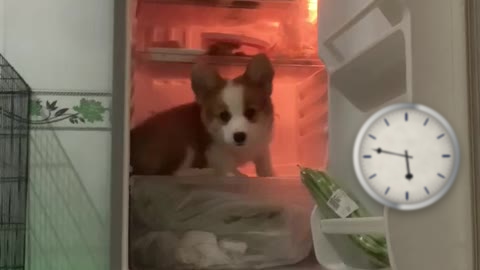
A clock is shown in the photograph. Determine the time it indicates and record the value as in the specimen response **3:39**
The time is **5:47**
